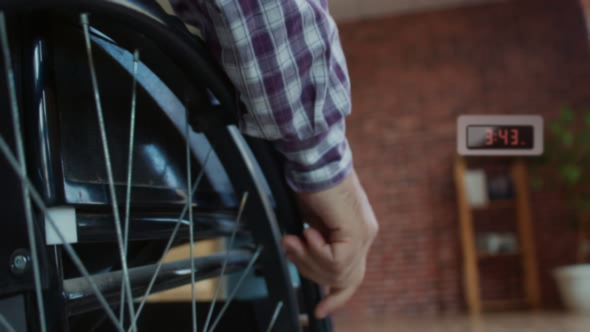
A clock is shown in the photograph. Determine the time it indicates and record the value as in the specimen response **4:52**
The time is **3:43**
